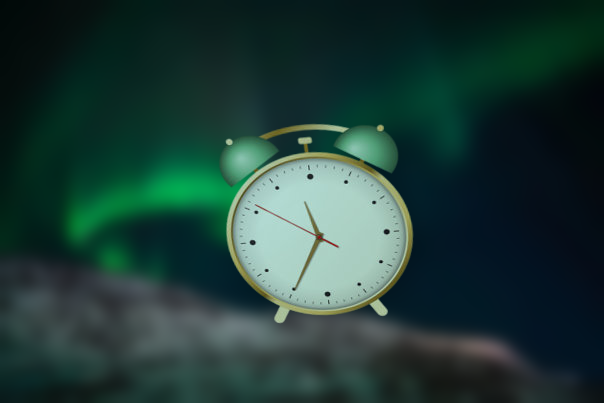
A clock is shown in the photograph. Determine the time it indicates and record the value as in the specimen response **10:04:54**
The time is **11:34:51**
